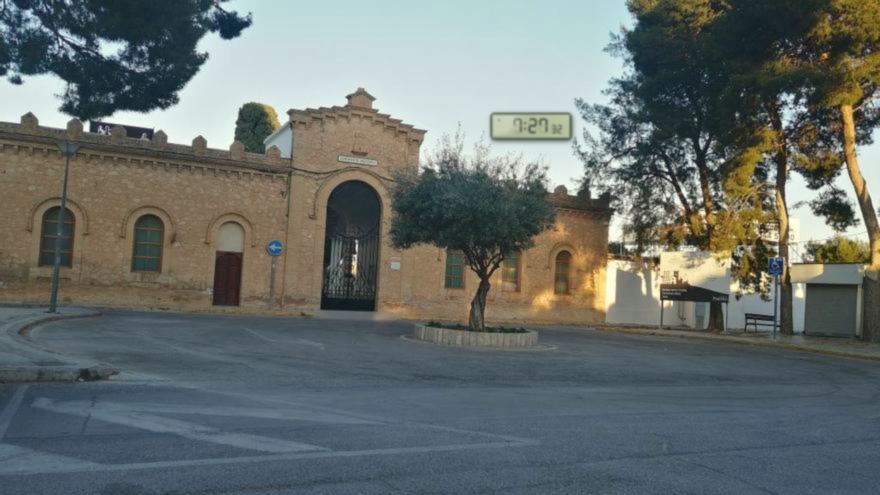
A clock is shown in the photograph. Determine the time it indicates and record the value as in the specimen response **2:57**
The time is **7:27**
